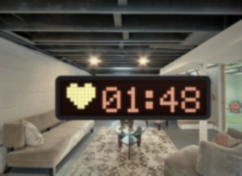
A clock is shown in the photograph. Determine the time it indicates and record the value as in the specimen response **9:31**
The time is **1:48**
